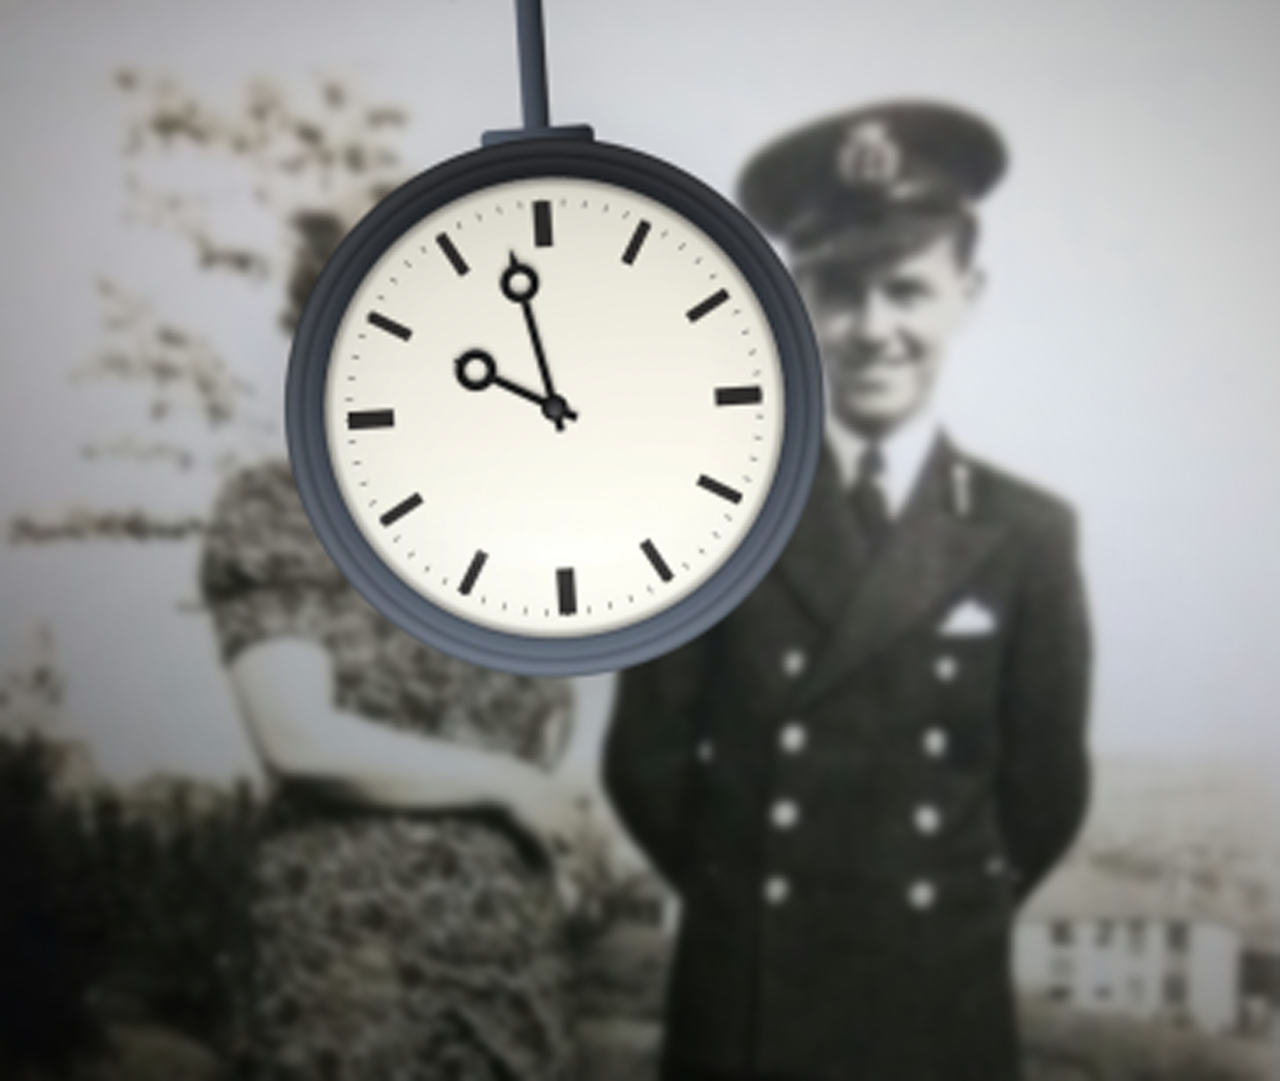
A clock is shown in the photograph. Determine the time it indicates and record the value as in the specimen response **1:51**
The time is **9:58**
